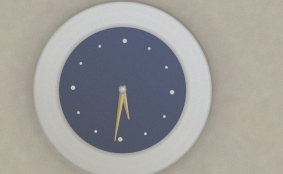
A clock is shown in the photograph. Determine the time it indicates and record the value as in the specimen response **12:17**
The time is **5:31**
